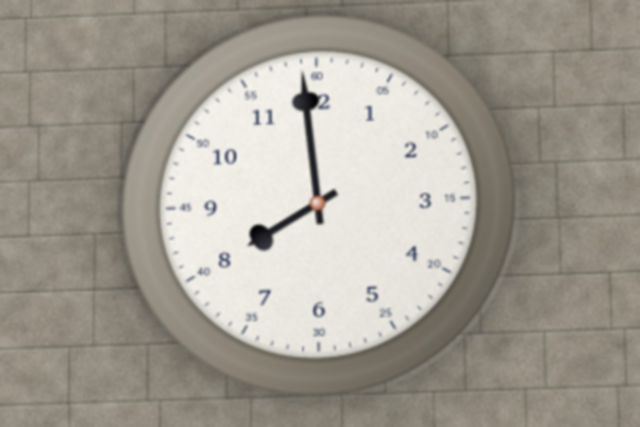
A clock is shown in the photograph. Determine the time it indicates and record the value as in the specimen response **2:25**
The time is **7:59**
